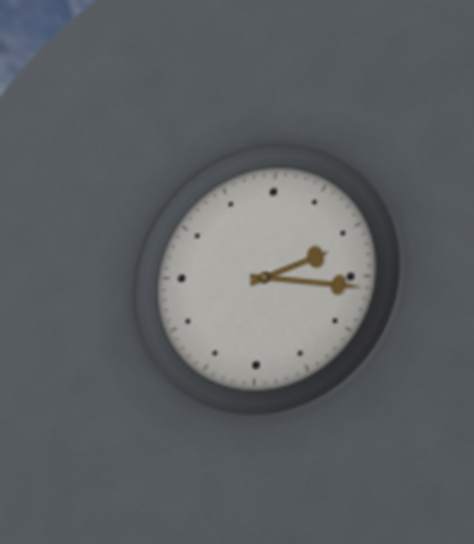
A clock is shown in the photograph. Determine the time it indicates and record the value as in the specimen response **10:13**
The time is **2:16**
